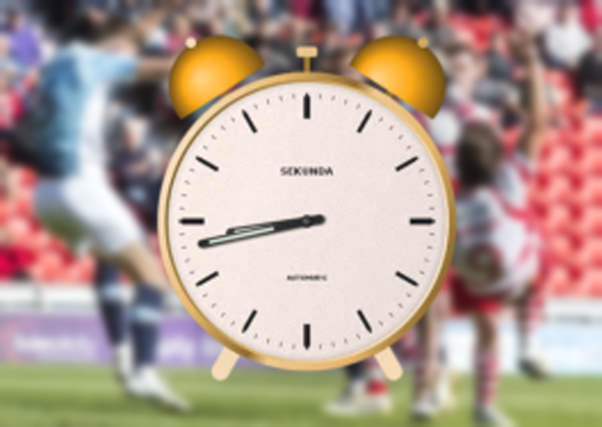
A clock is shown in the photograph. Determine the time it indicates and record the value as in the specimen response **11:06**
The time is **8:43**
